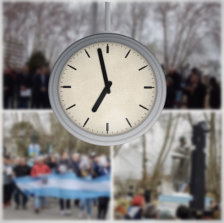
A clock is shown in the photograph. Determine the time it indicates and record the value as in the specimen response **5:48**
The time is **6:58**
